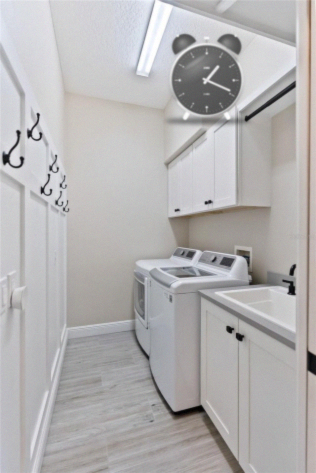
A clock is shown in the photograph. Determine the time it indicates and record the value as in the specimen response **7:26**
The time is **1:19**
